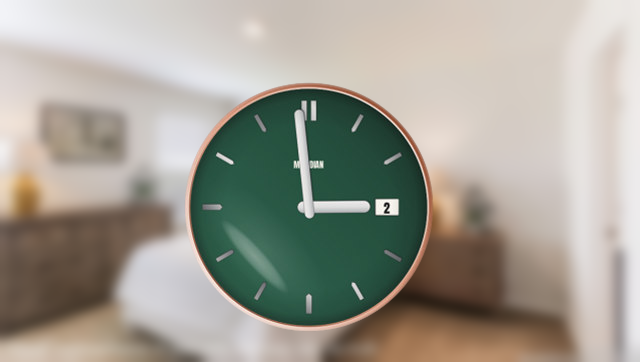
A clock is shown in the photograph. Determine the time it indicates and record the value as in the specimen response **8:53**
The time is **2:59**
